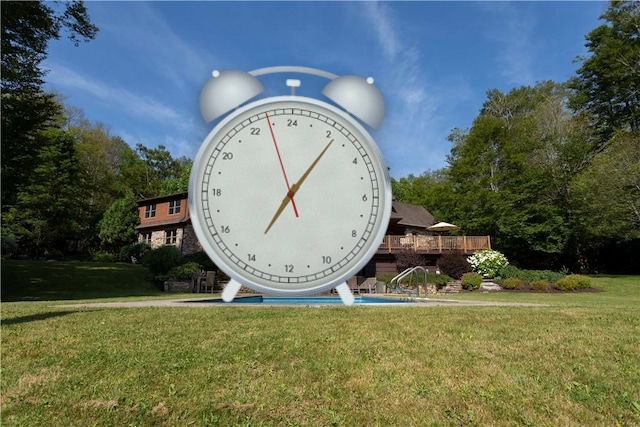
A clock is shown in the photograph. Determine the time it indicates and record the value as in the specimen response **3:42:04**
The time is **14:05:57**
